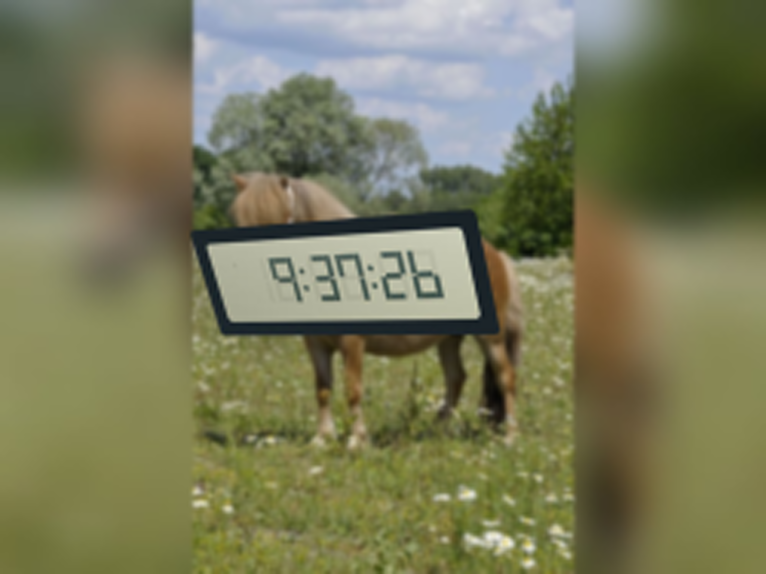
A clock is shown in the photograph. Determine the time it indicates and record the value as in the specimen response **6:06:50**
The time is **9:37:26**
